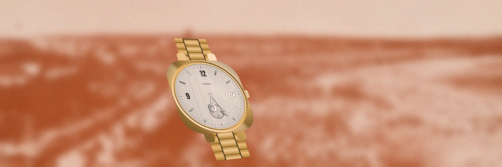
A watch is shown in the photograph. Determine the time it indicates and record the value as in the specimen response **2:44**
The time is **6:26**
